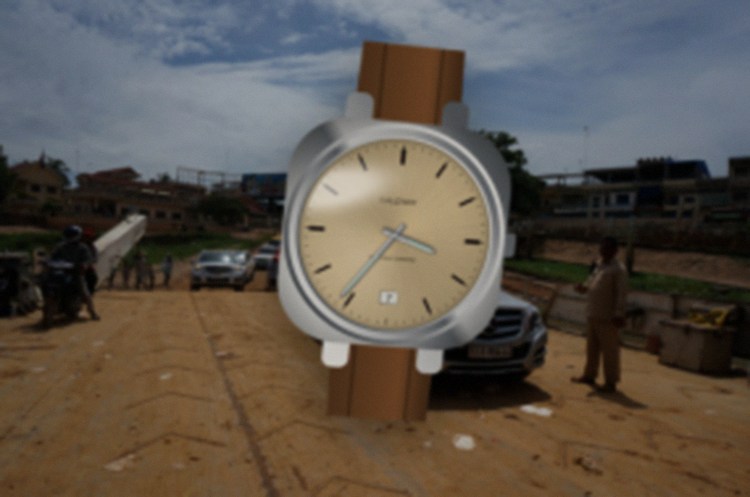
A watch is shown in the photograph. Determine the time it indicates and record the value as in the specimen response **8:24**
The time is **3:36**
